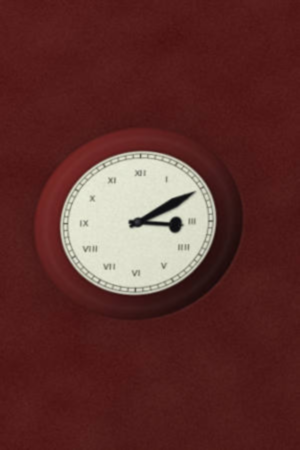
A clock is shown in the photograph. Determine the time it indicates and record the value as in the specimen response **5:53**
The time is **3:10**
